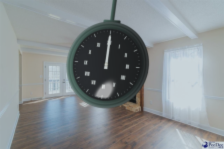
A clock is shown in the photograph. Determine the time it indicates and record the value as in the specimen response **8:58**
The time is **12:00**
